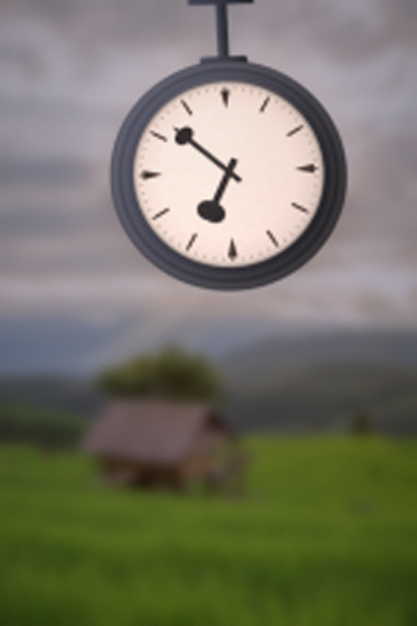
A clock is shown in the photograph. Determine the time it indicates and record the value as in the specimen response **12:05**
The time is **6:52**
